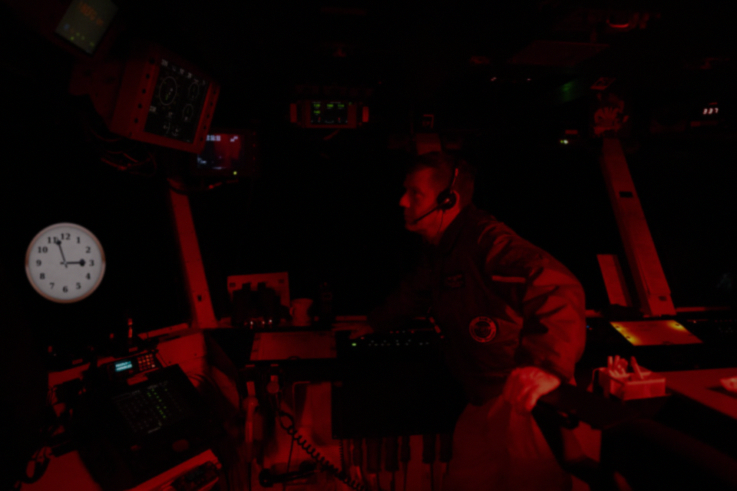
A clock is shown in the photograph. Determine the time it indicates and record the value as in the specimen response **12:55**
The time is **2:57**
